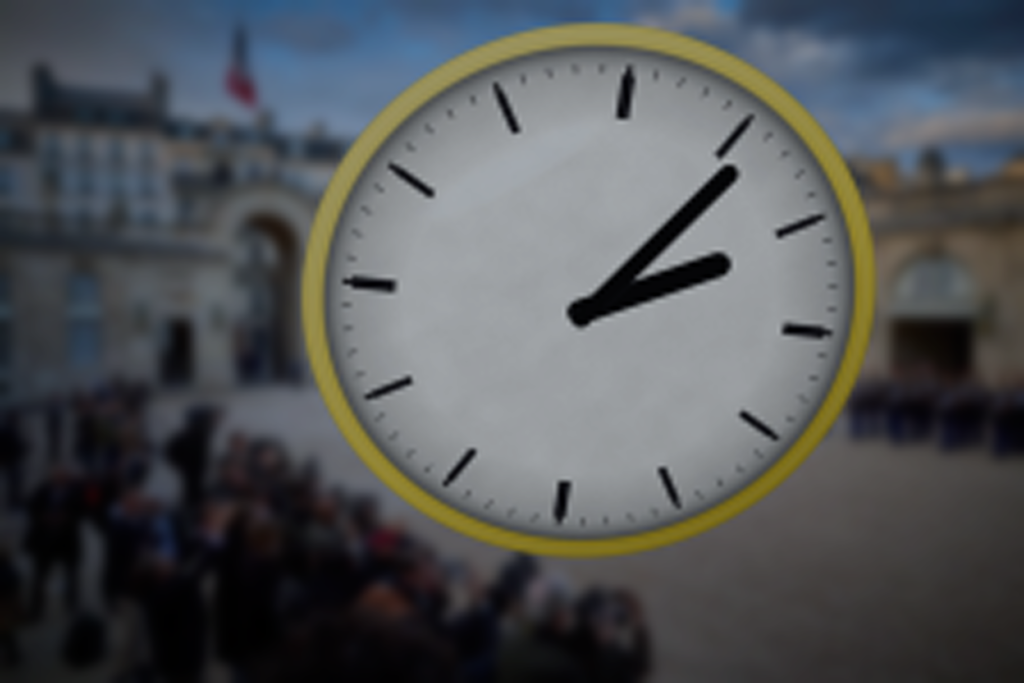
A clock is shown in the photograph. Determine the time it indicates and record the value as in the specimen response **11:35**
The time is **2:06**
